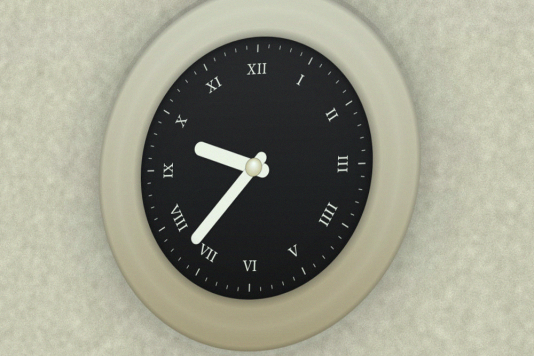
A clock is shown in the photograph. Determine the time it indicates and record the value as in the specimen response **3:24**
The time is **9:37**
